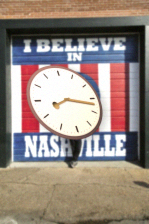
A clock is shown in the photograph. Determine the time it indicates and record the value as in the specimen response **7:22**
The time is **8:17**
